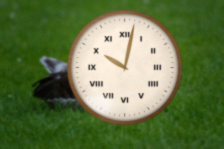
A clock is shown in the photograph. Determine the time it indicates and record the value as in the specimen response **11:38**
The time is **10:02**
